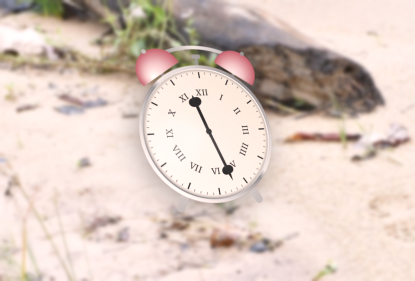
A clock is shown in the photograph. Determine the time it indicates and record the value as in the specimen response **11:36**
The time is **11:27**
